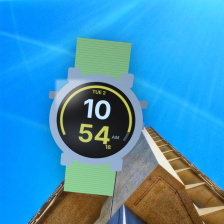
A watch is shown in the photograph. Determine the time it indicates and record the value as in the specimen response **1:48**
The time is **10:54**
